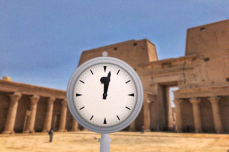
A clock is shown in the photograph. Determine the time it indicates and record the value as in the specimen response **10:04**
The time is **12:02**
